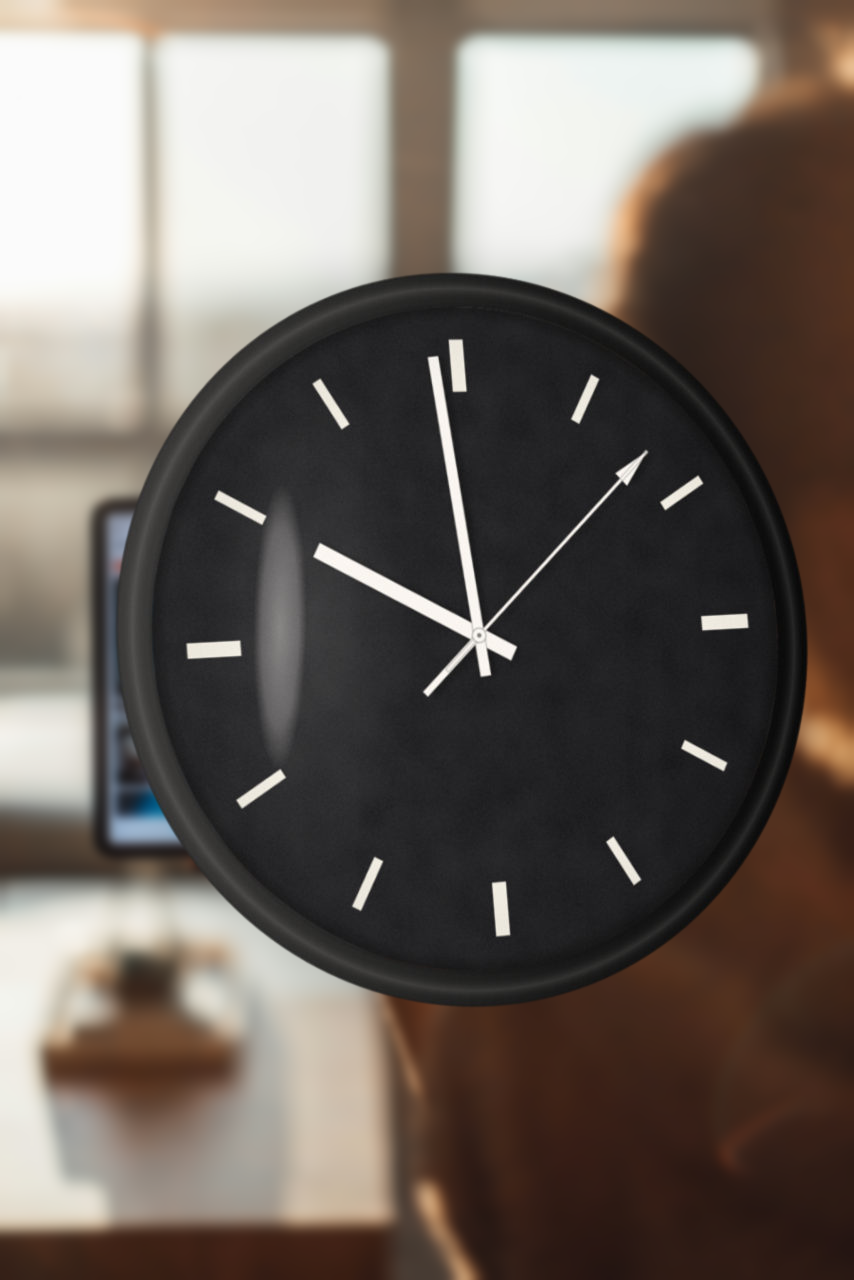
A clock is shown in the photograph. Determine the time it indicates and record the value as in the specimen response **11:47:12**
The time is **9:59:08**
